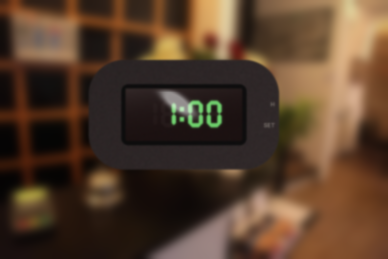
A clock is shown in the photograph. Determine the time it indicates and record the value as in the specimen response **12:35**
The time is **1:00**
